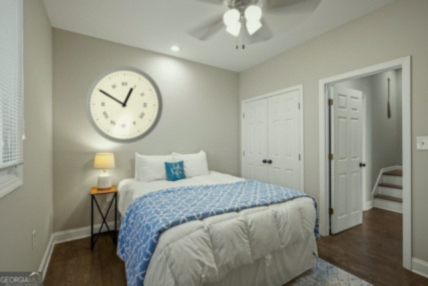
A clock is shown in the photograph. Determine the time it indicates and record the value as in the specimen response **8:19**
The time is **12:50**
